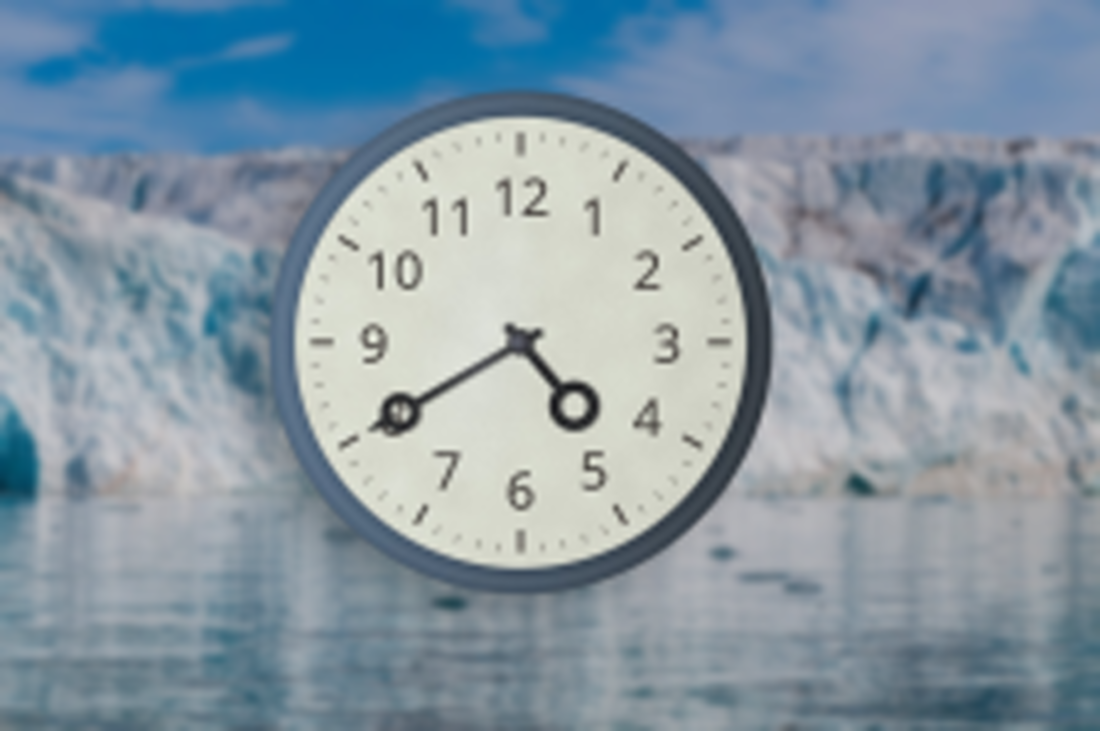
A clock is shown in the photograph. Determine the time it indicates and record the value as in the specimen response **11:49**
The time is **4:40**
